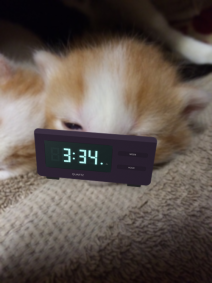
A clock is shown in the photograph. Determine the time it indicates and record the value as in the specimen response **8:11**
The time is **3:34**
